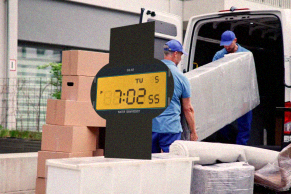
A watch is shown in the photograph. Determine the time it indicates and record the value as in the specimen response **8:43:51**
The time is **7:02:55**
